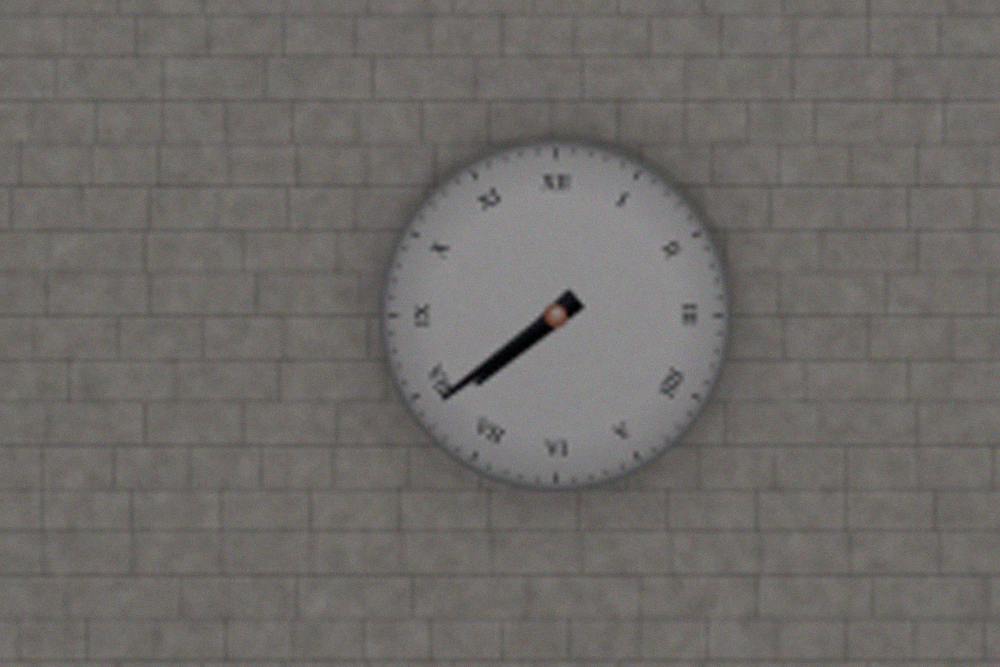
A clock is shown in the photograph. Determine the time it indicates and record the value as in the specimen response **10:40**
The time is **7:39**
